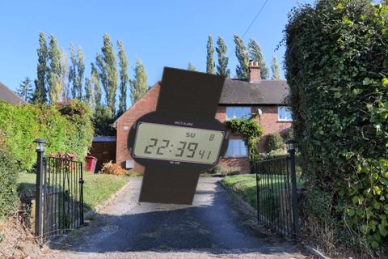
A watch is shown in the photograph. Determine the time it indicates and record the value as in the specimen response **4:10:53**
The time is **22:39:41**
